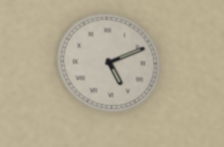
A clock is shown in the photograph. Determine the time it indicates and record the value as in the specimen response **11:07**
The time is **5:11**
